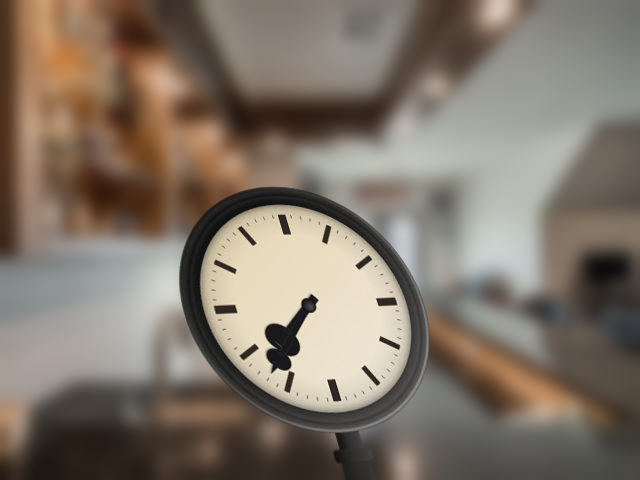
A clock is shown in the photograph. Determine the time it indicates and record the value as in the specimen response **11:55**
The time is **7:37**
